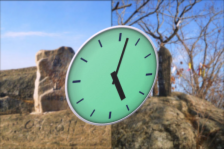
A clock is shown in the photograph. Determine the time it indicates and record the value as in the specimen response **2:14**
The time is **5:02**
